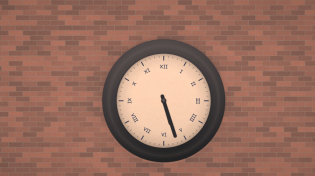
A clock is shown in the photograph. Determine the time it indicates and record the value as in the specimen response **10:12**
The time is **5:27**
